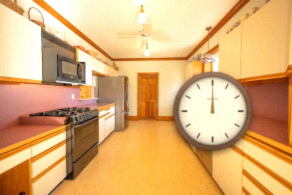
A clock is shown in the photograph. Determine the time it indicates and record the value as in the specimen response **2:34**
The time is **12:00**
